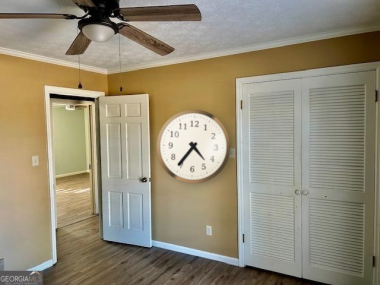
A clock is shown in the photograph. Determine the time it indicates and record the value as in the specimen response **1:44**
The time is **4:36**
